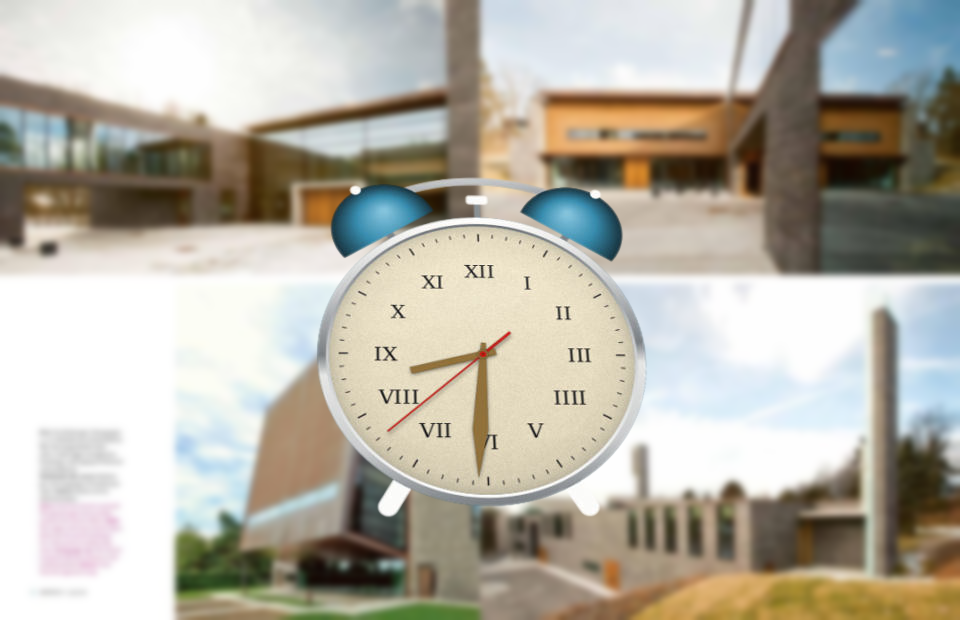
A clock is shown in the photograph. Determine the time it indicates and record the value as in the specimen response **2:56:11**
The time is **8:30:38**
